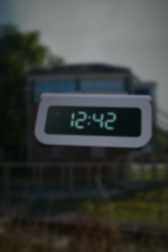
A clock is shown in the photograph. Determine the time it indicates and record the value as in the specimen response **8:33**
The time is **12:42**
